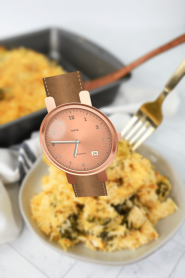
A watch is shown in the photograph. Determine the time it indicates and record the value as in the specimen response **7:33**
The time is **6:46**
